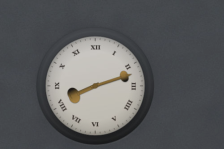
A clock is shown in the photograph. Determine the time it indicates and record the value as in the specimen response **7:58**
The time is **8:12**
